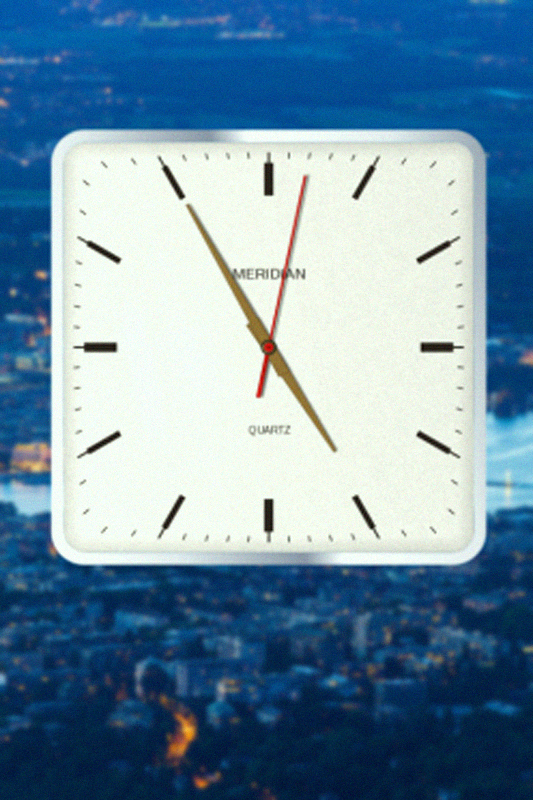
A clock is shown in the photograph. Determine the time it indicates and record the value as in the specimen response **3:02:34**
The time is **4:55:02**
